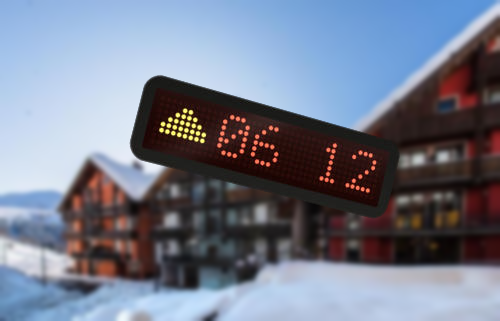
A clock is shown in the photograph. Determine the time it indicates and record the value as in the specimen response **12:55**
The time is **6:12**
